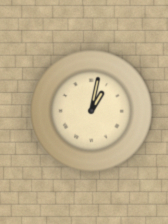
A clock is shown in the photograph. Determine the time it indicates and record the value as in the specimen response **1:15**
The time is **1:02**
